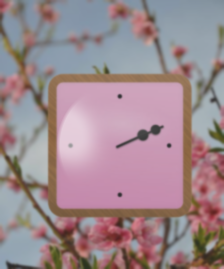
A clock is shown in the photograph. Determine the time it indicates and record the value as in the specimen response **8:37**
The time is **2:11**
